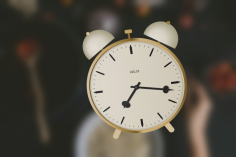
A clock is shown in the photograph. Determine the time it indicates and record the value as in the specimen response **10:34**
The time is **7:17**
